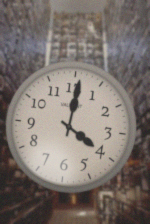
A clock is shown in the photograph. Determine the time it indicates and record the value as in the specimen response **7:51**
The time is **4:01**
